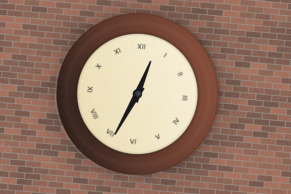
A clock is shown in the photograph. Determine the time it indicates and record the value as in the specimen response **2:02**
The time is **12:34**
